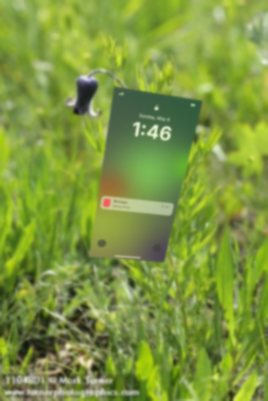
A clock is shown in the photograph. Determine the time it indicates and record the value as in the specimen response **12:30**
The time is **1:46**
